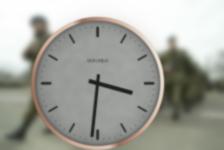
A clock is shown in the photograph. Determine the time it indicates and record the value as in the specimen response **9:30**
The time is **3:31**
